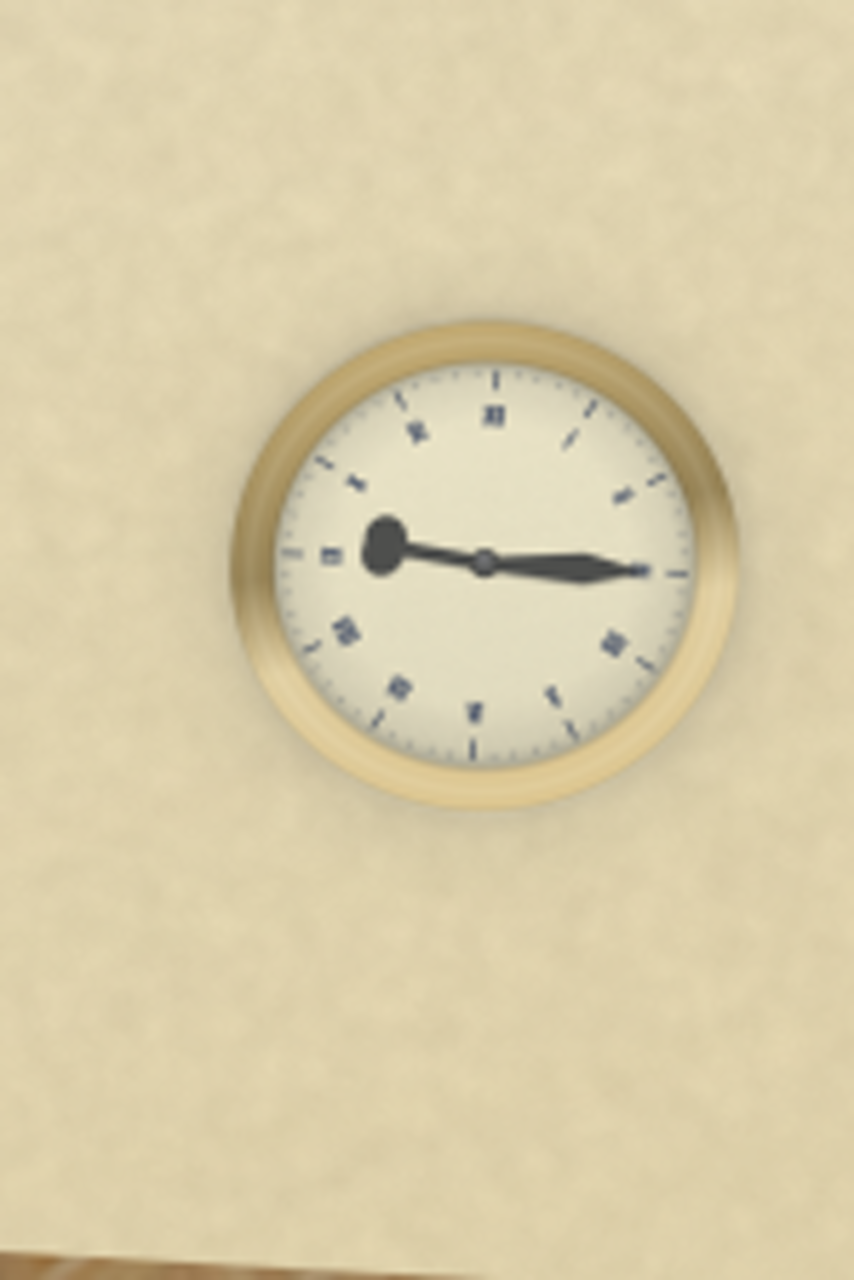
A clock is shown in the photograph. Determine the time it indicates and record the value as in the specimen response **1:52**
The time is **9:15**
